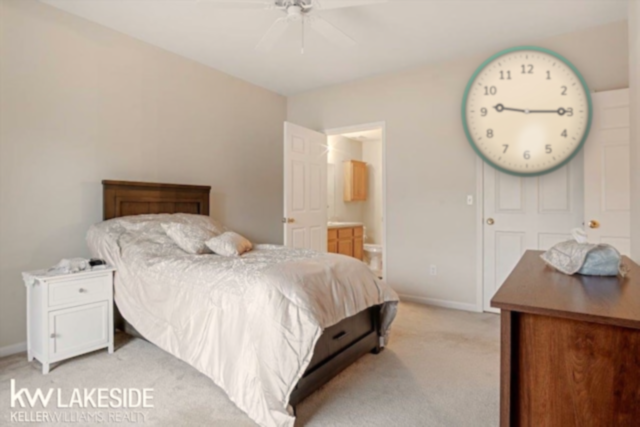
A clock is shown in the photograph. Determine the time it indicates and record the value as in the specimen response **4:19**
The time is **9:15**
